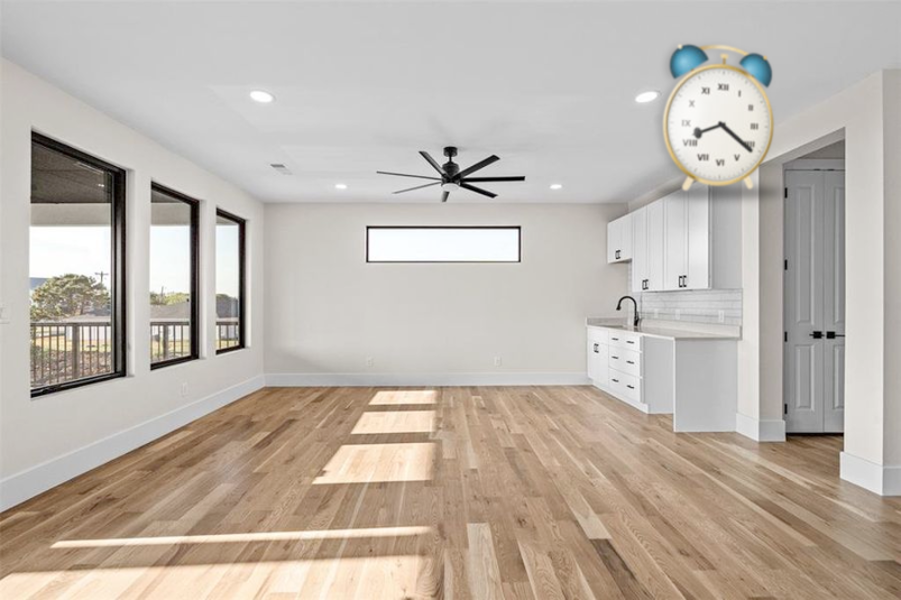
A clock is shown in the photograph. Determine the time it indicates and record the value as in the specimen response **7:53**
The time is **8:21**
